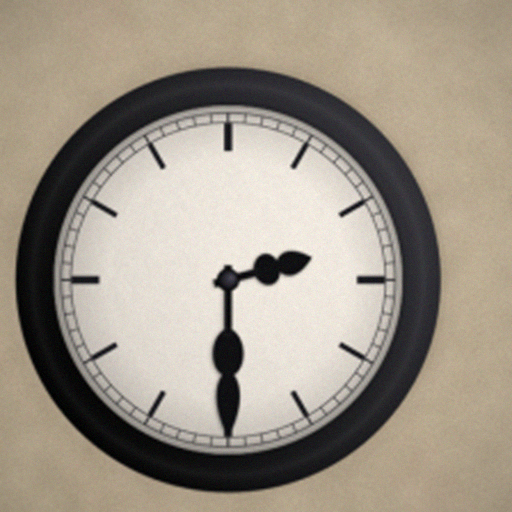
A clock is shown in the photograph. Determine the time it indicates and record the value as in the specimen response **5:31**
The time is **2:30**
